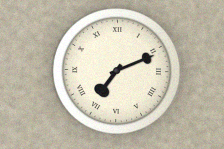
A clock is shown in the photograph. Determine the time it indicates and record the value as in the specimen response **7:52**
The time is **7:11**
